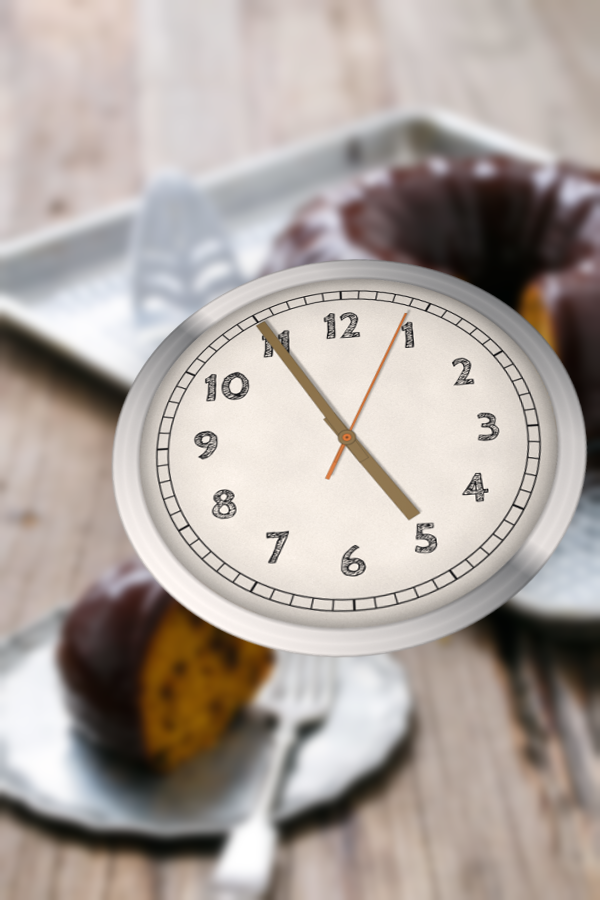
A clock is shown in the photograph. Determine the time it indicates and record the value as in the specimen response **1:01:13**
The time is **4:55:04**
